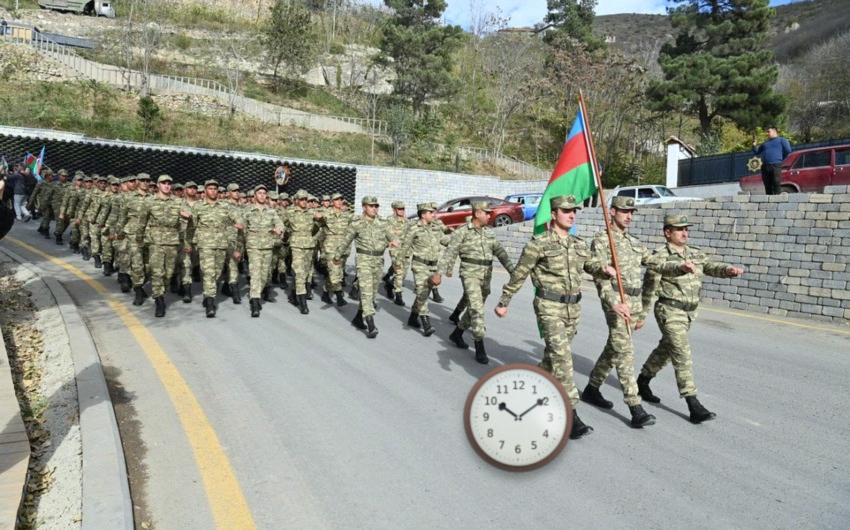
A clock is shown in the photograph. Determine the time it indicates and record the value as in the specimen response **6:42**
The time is **10:09**
